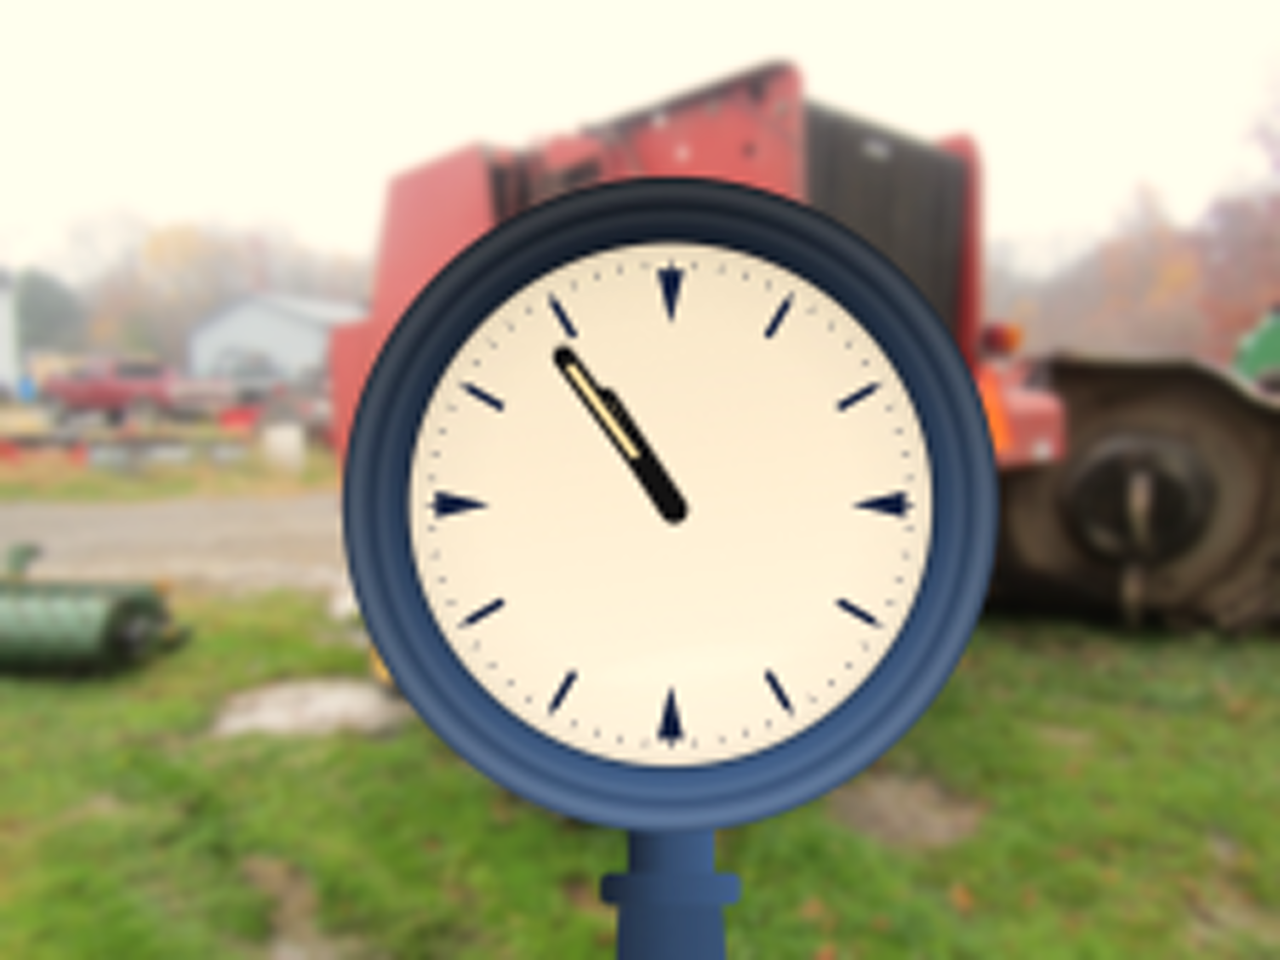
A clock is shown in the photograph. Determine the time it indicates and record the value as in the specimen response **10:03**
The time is **10:54**
